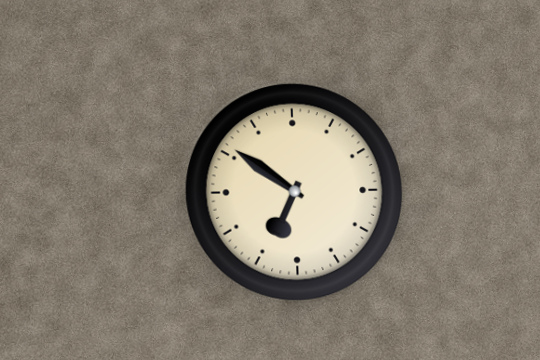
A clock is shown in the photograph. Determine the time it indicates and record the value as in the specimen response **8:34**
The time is **6:51**
